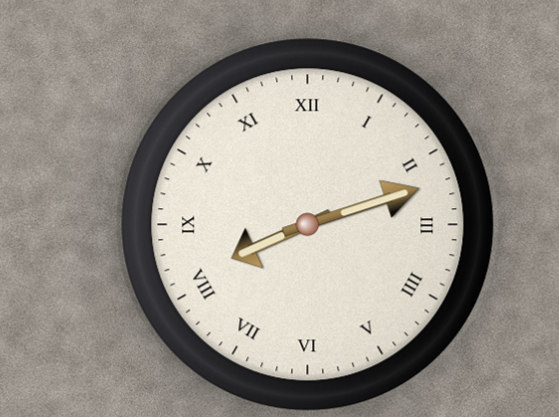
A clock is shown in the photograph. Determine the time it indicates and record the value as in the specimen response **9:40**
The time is **8:12**
